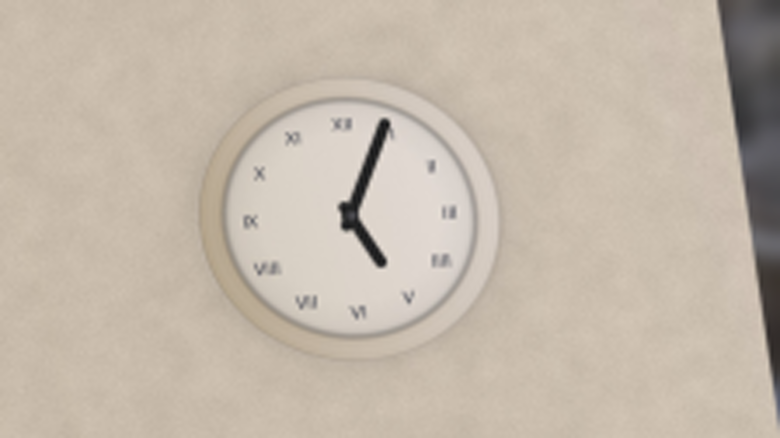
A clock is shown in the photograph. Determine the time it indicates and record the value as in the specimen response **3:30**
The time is **5:04**
